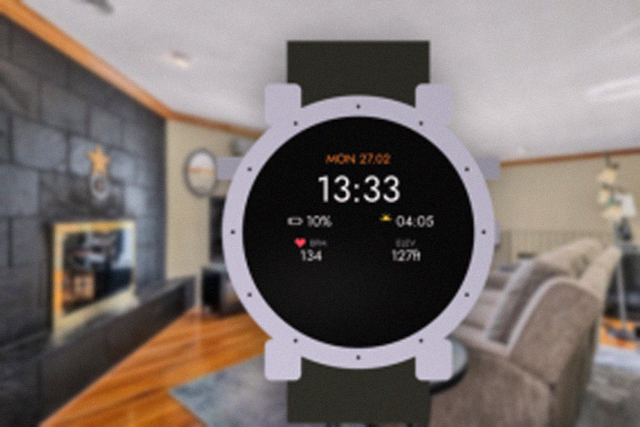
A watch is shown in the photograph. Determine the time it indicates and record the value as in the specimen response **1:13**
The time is **13:33**
